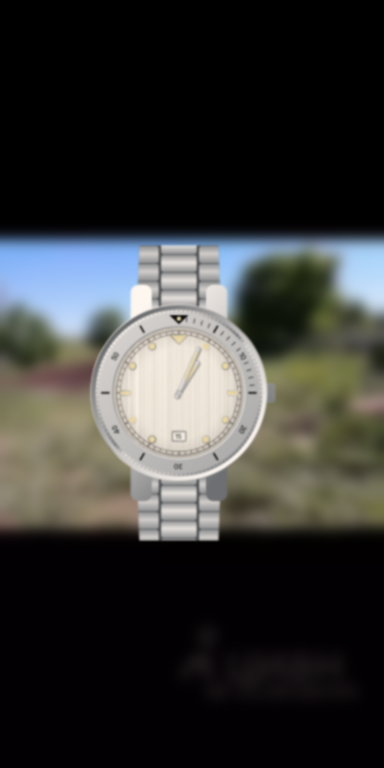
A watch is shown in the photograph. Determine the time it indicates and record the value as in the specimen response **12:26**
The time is **1:04**
